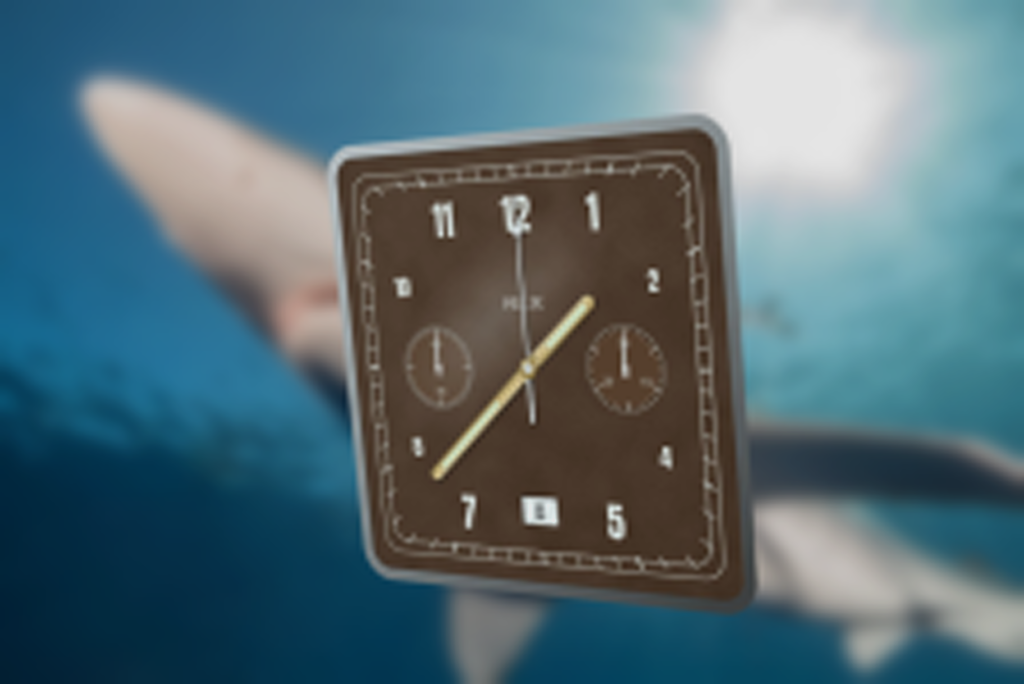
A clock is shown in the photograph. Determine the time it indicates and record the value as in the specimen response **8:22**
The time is **1:38**
